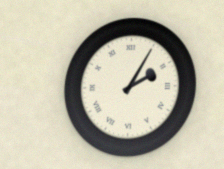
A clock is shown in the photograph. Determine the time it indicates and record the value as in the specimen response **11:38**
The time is **2:05**
